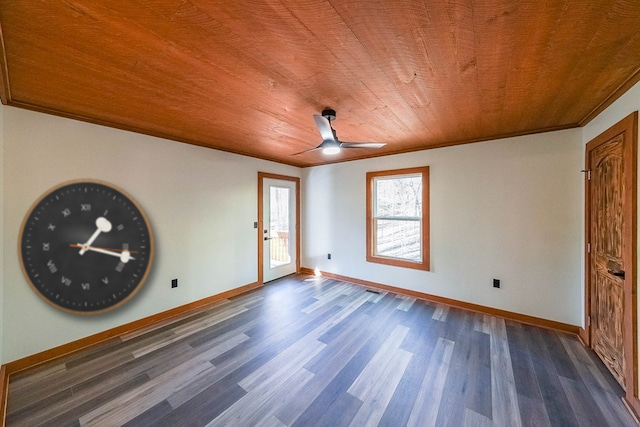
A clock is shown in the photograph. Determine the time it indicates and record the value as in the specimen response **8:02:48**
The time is **1:17:16**
